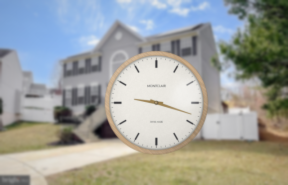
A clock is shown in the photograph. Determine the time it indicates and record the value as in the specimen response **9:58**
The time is **9:18**
